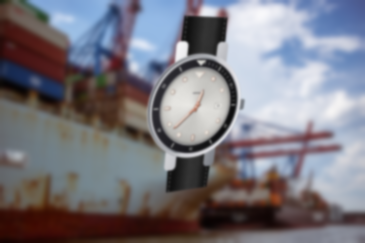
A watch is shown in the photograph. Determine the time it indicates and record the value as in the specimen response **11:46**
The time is **12:38**
